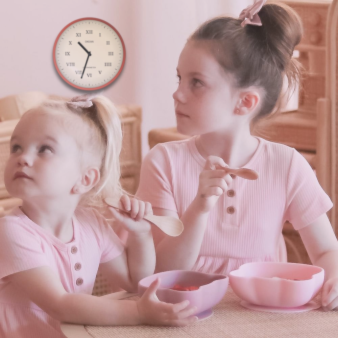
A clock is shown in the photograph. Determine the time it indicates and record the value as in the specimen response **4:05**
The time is **10:33**
